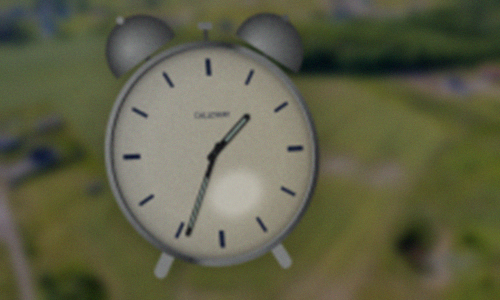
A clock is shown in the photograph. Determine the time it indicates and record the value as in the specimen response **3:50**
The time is **1:34**
